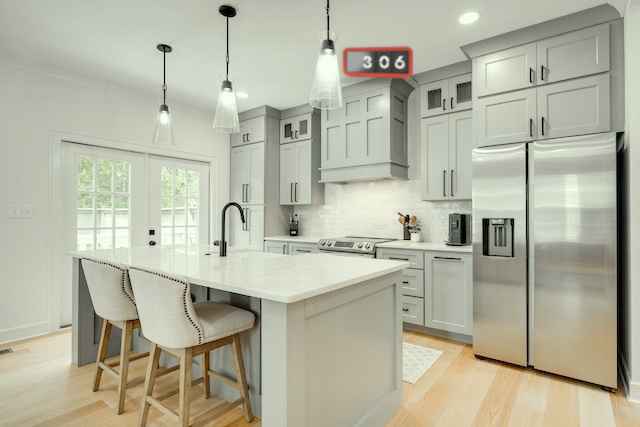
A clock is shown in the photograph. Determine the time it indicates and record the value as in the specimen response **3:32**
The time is **3:06**
